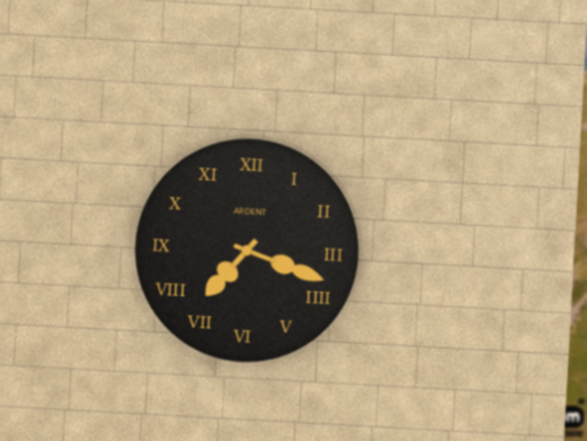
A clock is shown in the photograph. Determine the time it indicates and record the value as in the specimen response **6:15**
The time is **7:18**
